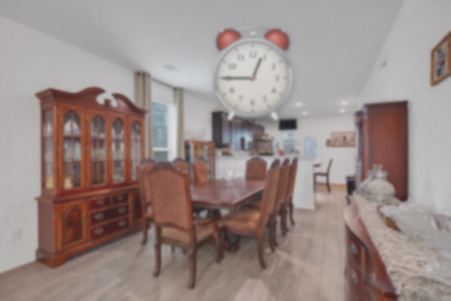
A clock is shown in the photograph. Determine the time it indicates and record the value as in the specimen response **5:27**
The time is **12:45**
